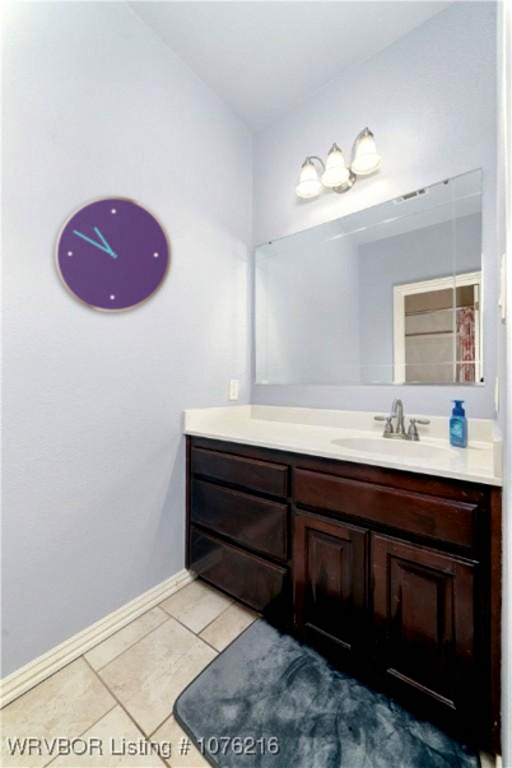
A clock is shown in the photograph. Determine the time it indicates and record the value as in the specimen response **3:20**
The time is **10:50**
